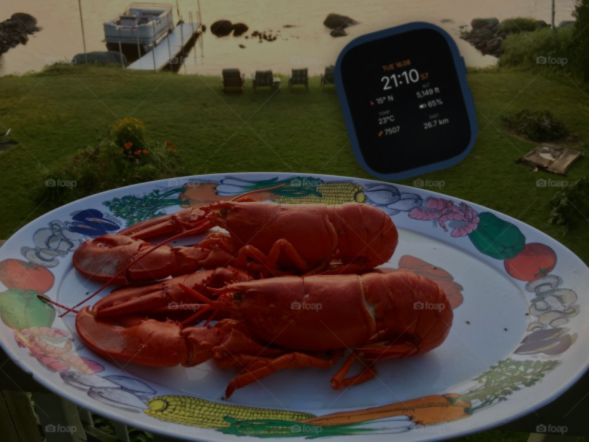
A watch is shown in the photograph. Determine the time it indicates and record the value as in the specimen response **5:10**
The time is **21:10**
